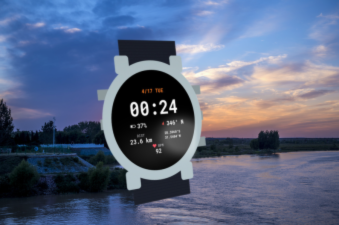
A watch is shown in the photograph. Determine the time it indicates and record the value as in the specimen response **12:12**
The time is **0:24**
